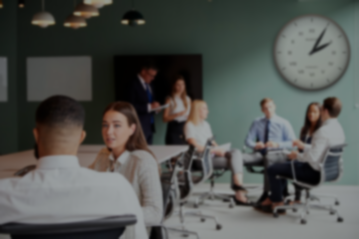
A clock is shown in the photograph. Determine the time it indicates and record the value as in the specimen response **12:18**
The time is **2:05**
